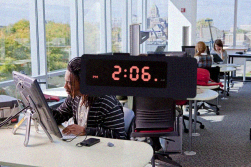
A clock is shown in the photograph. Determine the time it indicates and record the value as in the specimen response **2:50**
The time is **2:06**
